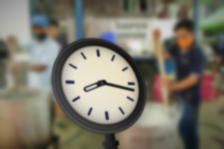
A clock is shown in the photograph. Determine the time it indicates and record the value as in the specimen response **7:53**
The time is **8:17**
